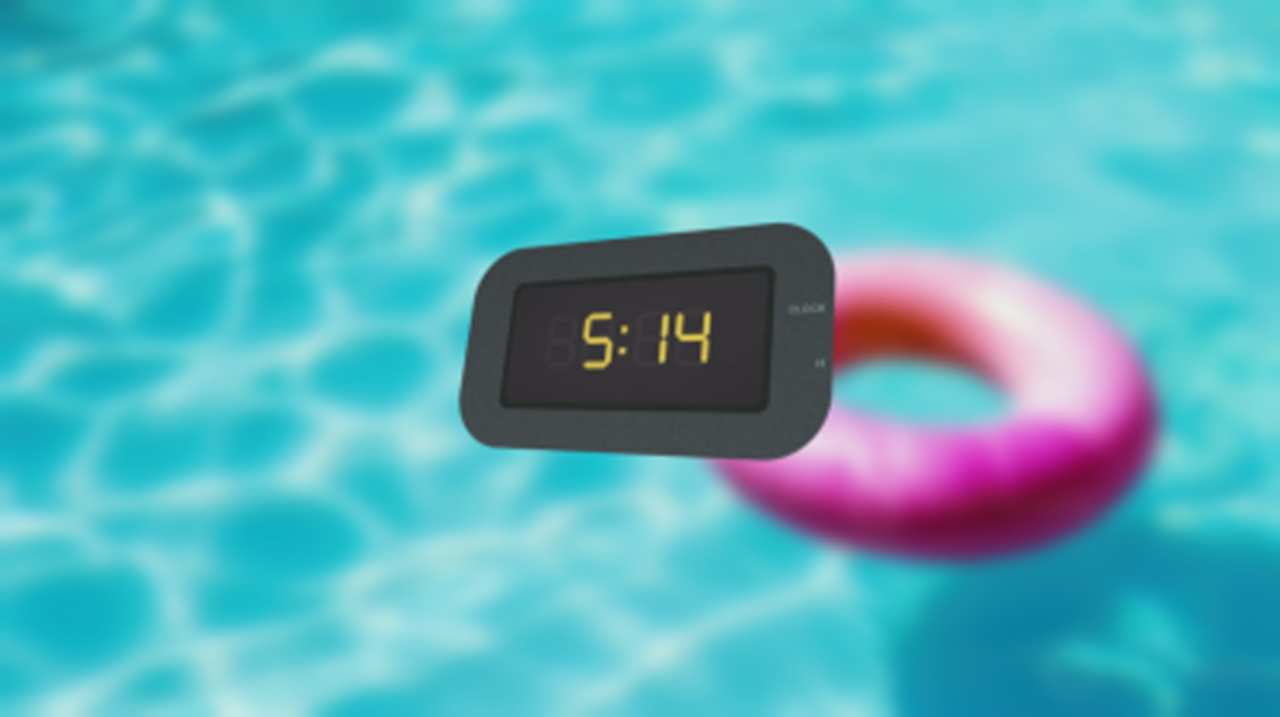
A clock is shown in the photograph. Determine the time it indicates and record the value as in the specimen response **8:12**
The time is **5:14**
